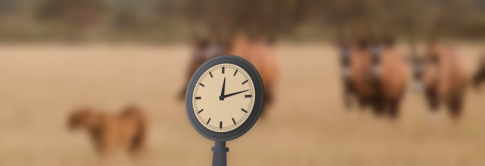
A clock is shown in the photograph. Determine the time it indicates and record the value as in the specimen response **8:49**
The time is **12:13**
